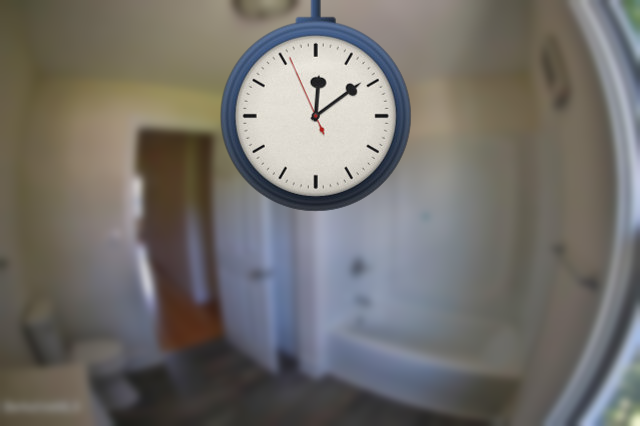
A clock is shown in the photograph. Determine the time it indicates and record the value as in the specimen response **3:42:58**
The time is **12:08:56**
